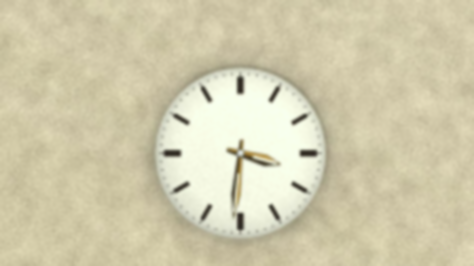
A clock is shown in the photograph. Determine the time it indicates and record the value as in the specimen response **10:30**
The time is **3:31**
